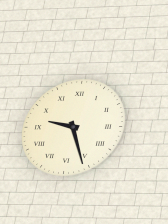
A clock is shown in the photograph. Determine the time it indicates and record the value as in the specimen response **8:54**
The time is **9:26**
